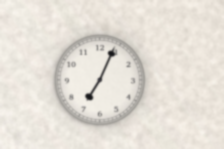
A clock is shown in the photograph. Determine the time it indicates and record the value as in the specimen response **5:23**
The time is **7:04**
